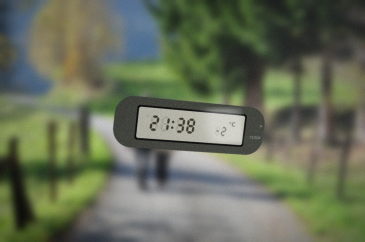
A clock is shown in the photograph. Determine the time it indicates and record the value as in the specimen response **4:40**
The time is **21:38**
